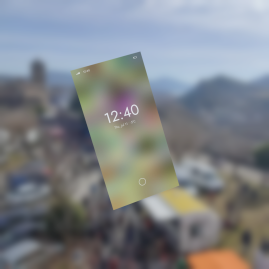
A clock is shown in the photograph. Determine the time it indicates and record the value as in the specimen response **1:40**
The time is **12:40**
